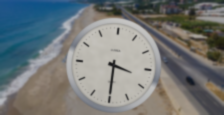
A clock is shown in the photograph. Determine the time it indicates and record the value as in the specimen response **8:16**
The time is **3:30**
